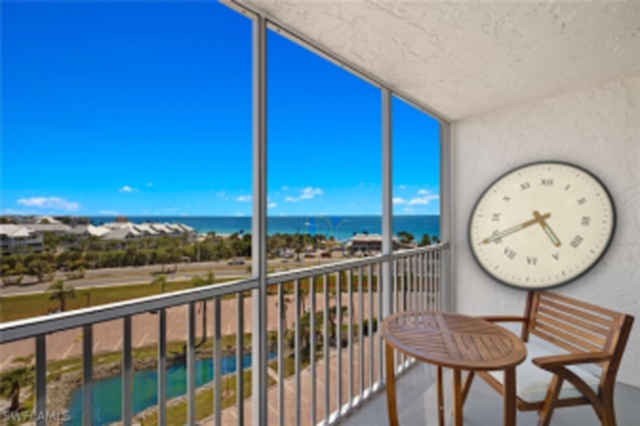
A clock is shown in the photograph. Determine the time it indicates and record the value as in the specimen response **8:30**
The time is **4:40**
